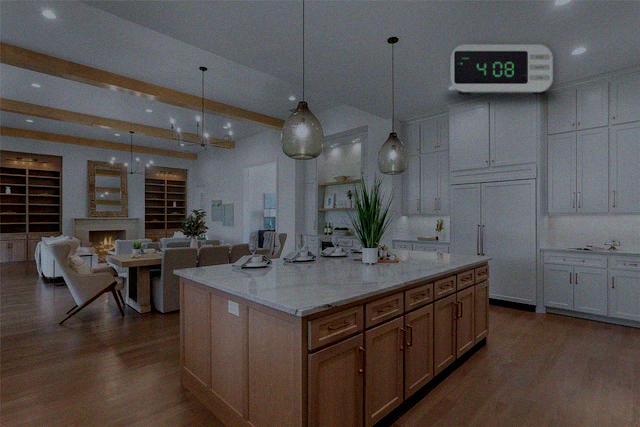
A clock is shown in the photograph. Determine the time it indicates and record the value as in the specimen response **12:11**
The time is **4:08**
